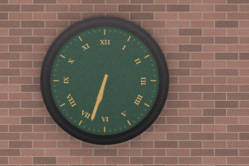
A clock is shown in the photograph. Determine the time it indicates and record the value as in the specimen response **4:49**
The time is **6:33**
